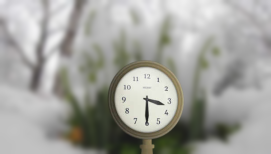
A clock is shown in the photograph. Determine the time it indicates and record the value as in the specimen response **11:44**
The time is **3:30**
